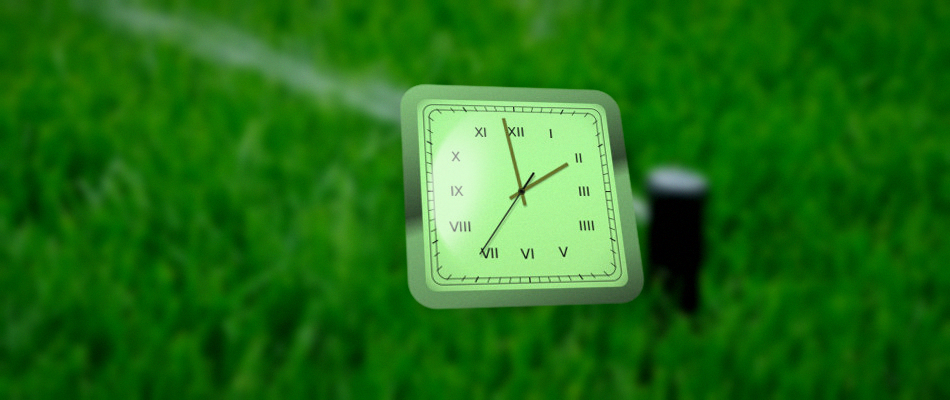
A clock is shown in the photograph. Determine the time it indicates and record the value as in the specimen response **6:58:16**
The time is **1:58:36**
